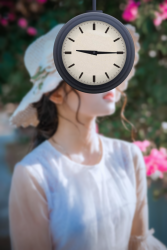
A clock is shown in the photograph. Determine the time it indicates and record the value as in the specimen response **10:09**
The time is **9:15**
